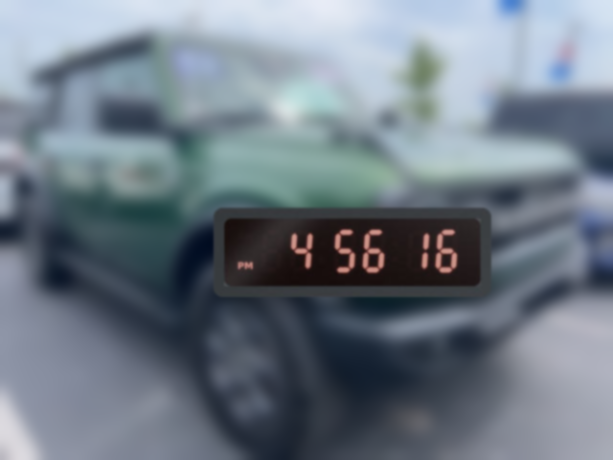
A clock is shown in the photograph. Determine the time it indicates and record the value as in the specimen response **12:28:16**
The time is **4:56:16**
